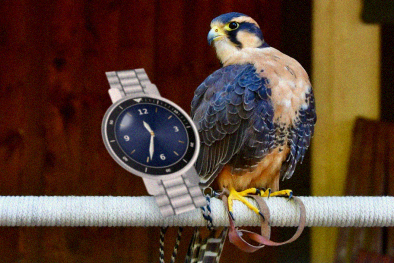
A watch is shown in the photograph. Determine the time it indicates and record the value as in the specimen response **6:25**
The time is **11:34**
